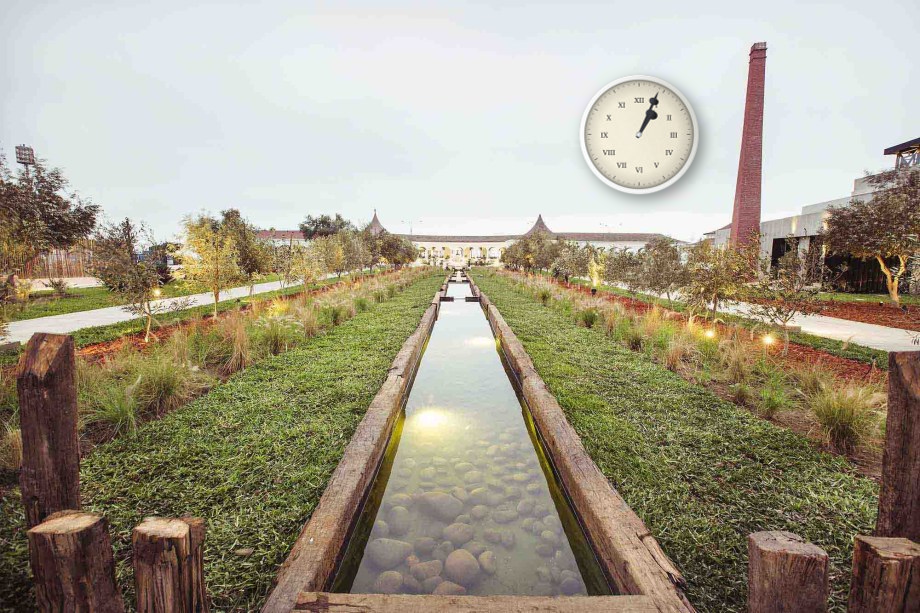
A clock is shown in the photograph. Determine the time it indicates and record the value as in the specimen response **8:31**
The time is **1:04**
